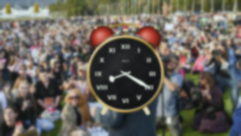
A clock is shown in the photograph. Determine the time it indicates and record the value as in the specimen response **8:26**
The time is **8:20**
